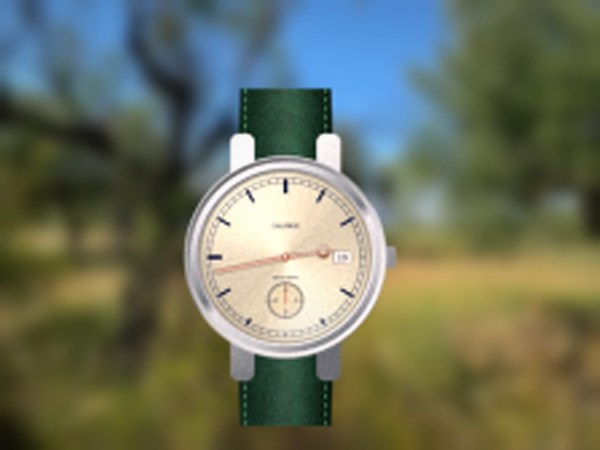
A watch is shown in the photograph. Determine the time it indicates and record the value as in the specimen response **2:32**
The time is **2:43**
